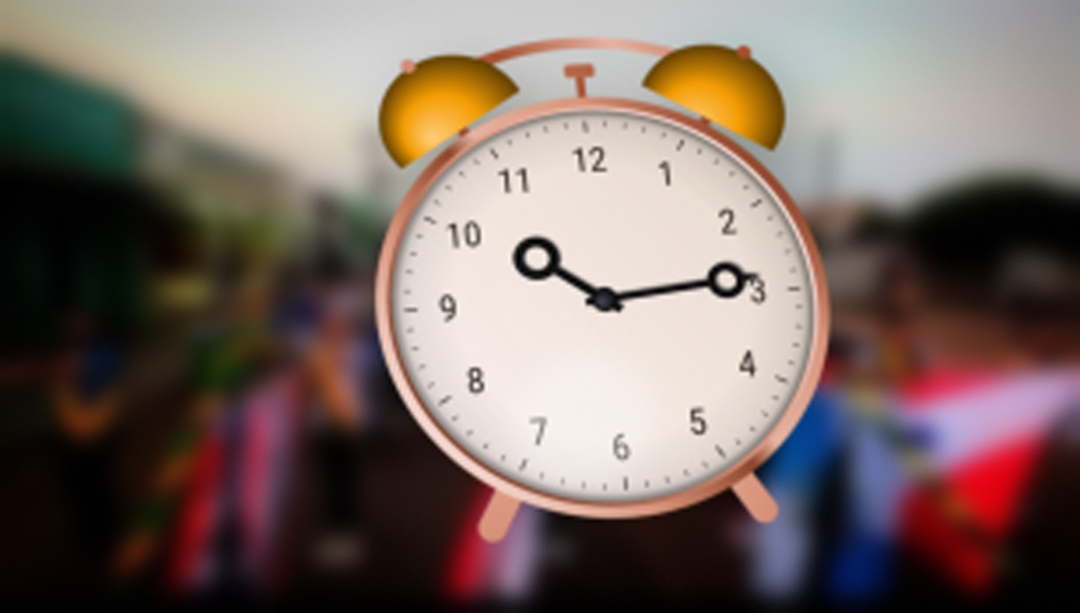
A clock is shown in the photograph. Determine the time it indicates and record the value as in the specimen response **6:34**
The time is **10:14**
